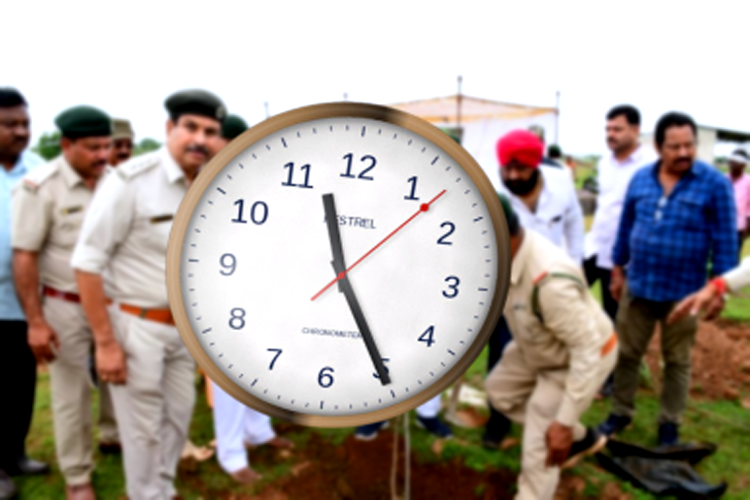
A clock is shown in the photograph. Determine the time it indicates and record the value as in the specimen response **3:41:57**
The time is **11:25:07**
